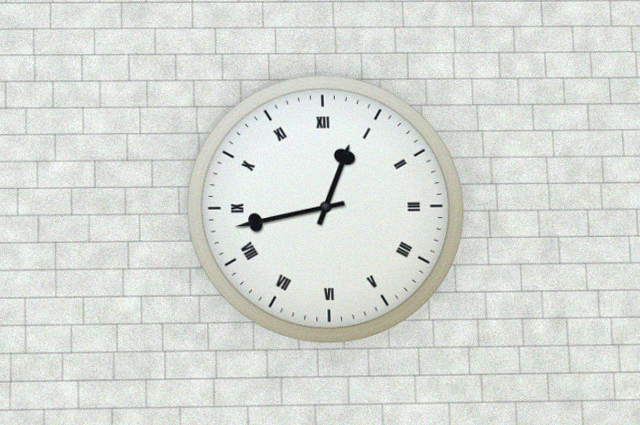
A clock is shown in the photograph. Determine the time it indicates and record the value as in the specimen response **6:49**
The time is **12:43**
